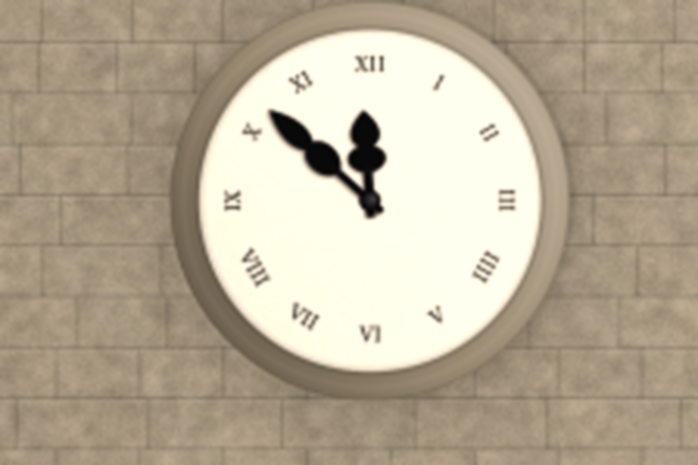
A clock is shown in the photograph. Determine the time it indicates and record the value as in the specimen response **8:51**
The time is **11:52**
